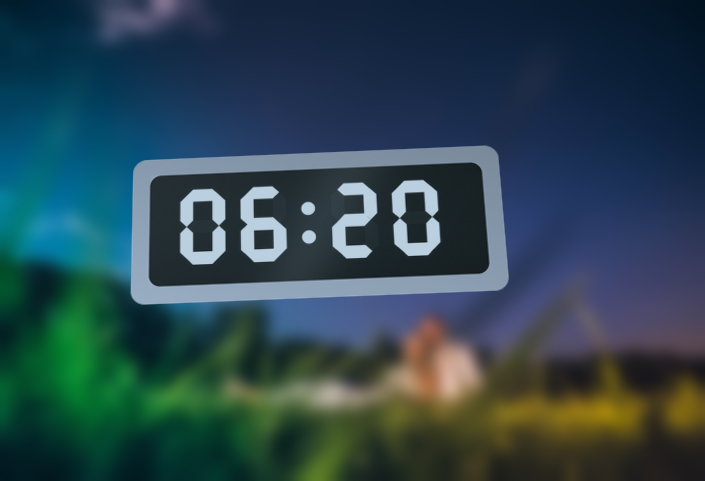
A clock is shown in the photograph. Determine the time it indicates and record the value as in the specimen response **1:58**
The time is **6:20**
